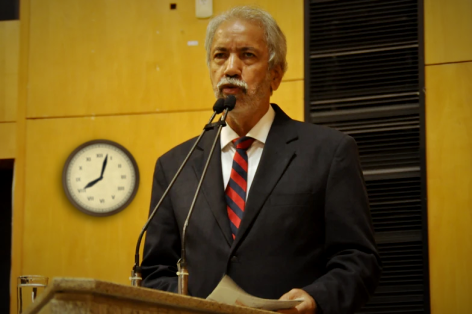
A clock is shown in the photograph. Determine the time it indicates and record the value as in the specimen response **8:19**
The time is **8:03**
